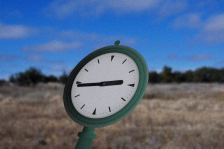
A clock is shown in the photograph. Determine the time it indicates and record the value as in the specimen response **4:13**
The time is **2:44**
